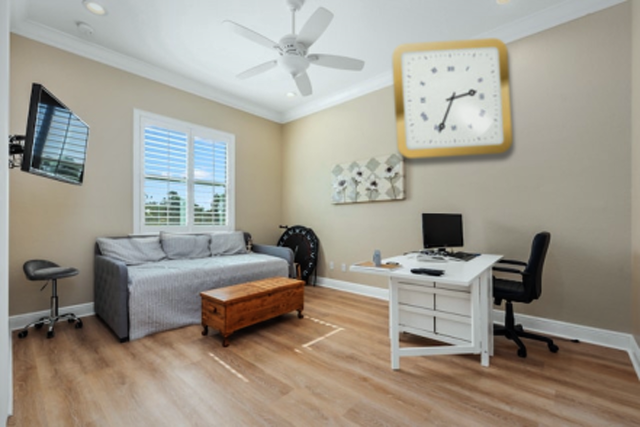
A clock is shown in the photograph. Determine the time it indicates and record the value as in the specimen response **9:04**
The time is **2:34**
